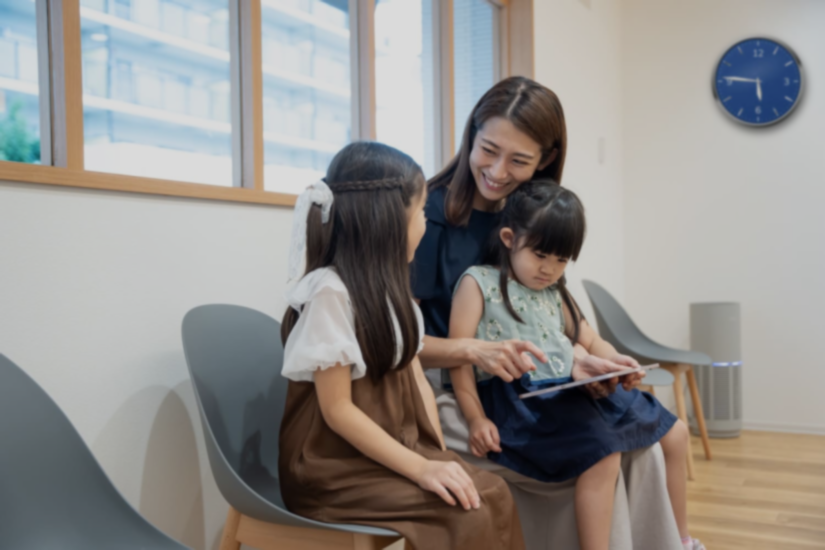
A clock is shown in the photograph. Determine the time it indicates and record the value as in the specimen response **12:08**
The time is **5:46**
